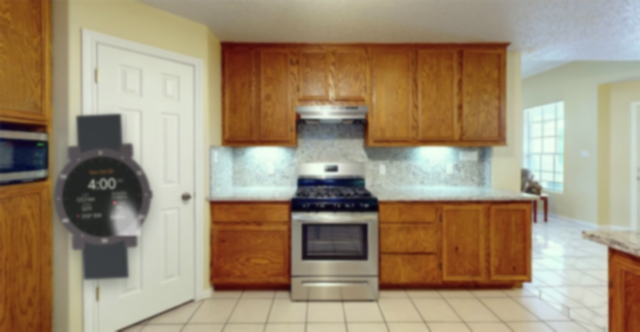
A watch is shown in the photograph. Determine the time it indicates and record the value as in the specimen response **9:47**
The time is **4:00**
